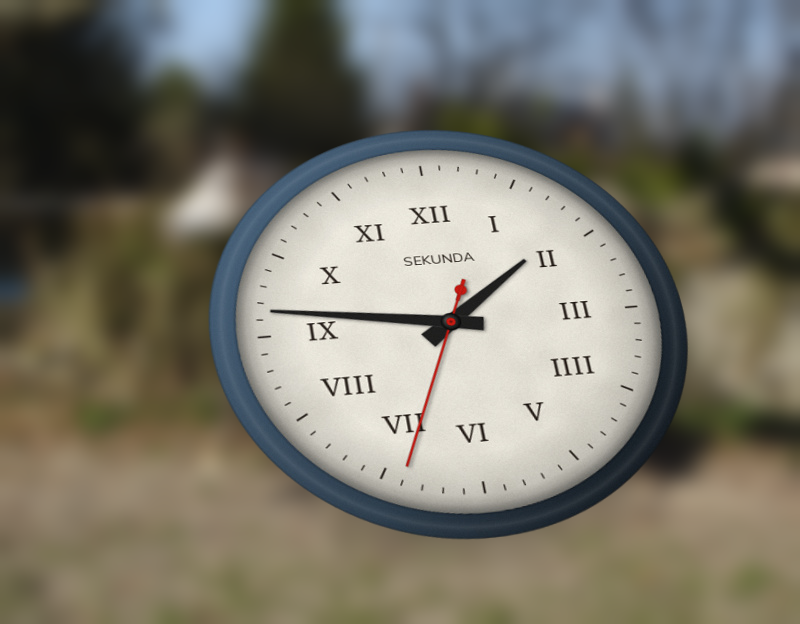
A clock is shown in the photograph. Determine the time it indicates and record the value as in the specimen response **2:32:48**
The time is **1:46:34**
